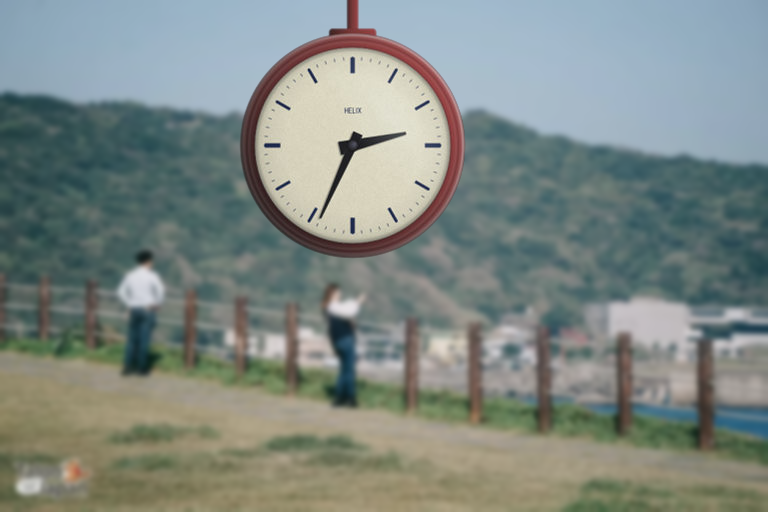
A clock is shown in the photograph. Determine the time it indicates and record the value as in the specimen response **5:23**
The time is **2:34**
